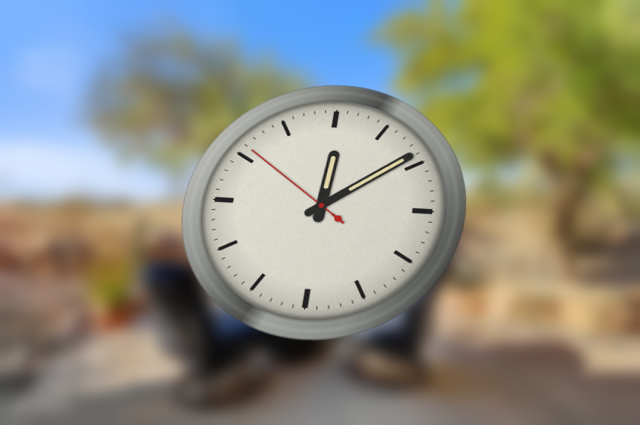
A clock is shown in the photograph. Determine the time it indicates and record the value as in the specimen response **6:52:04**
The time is **12:08:51**
